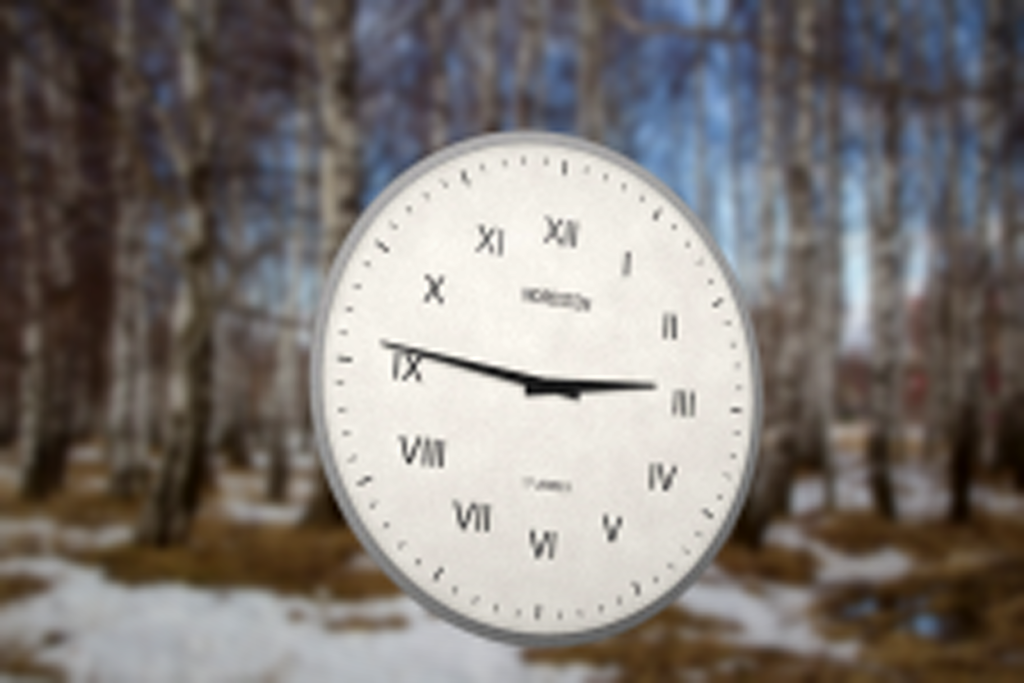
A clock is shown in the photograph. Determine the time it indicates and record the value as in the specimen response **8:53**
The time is **2:46**
